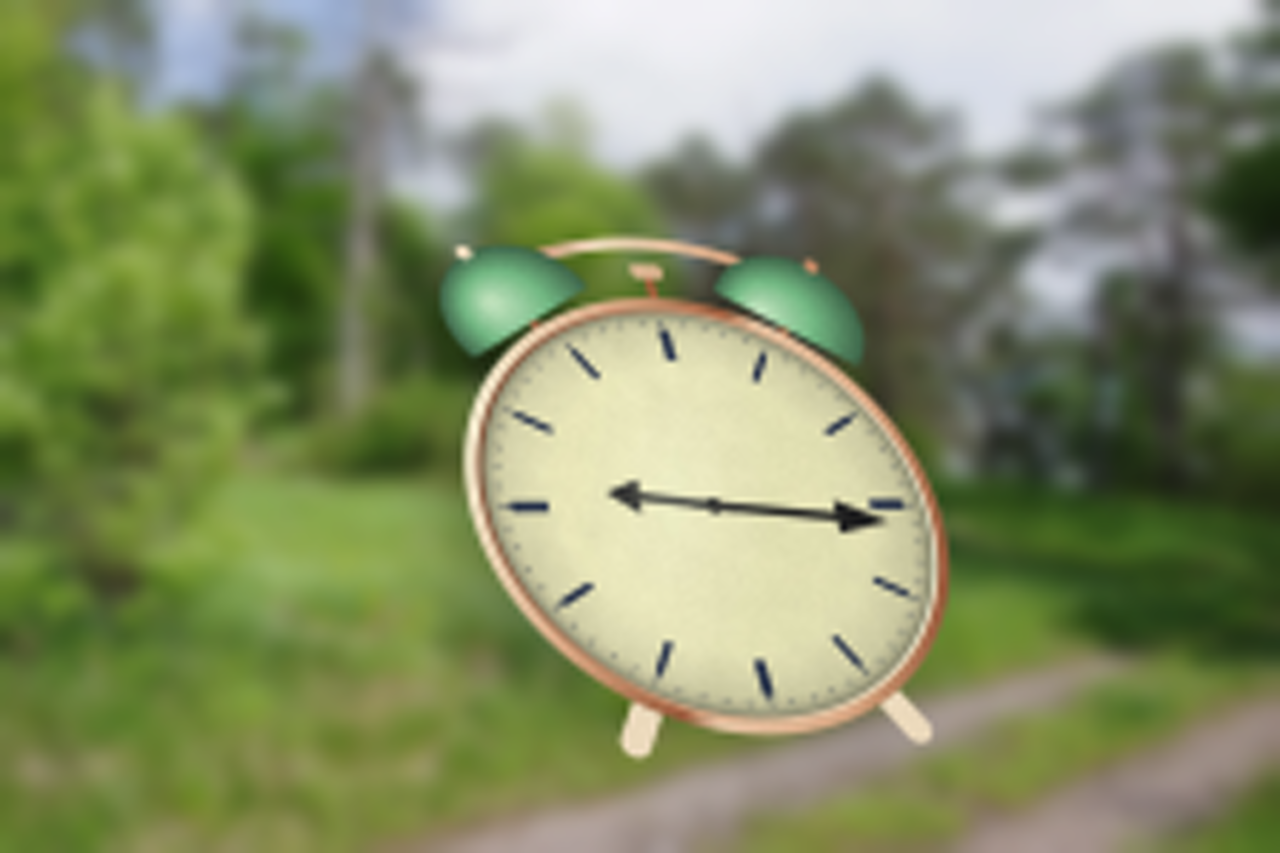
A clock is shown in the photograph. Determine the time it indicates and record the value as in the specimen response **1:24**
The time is **9:16**
